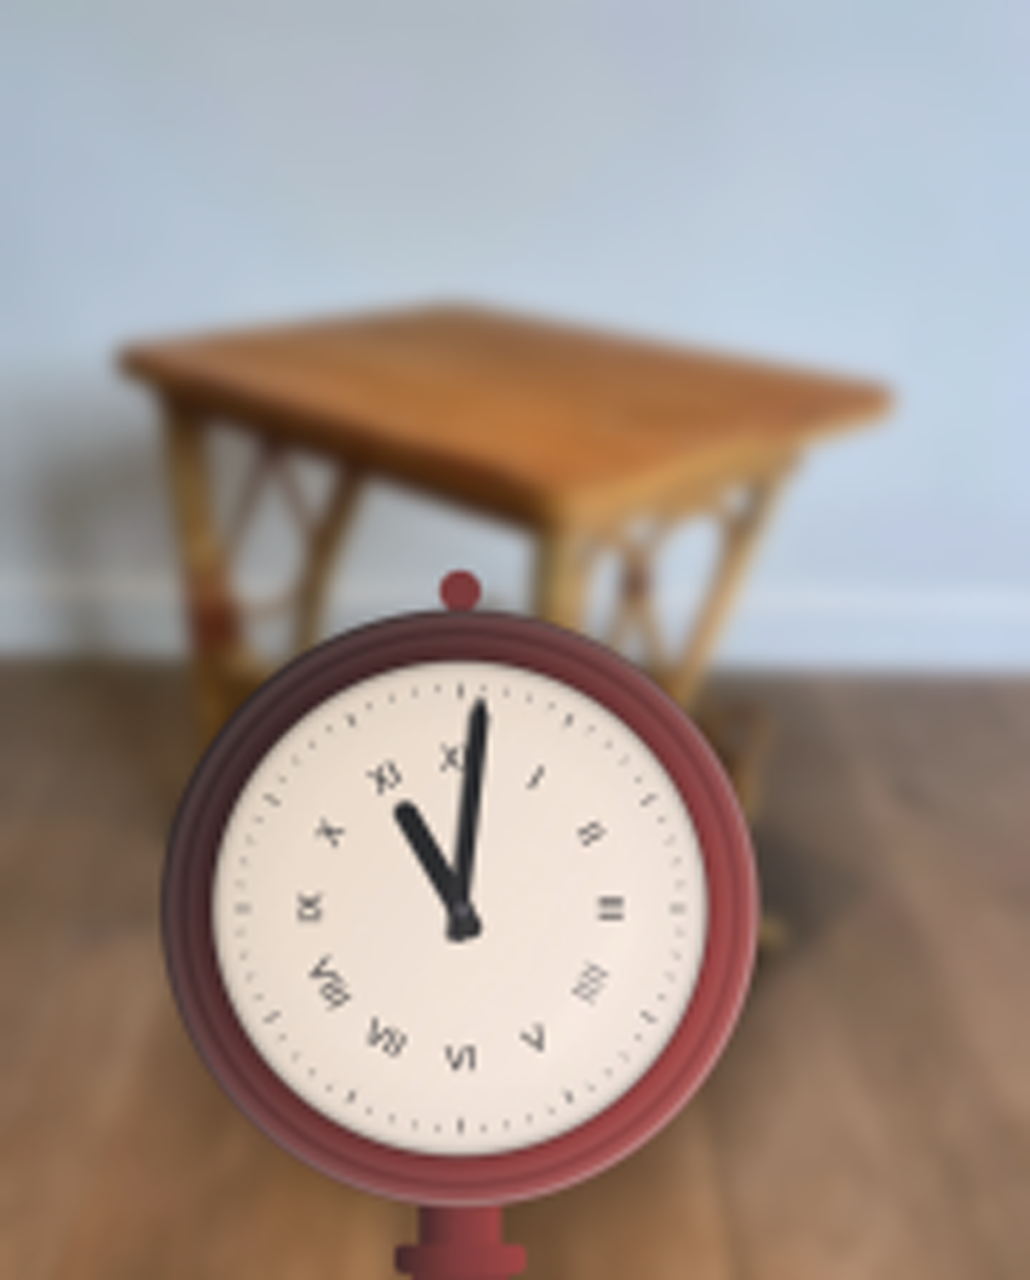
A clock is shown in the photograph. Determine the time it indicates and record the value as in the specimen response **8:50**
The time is **11:01**
